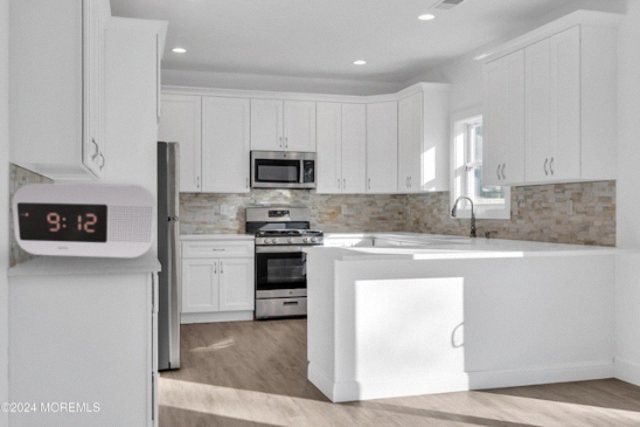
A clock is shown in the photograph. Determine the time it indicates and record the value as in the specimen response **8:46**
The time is **9:12**
